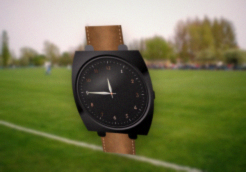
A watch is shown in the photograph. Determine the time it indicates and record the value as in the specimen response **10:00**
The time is **11:45**
